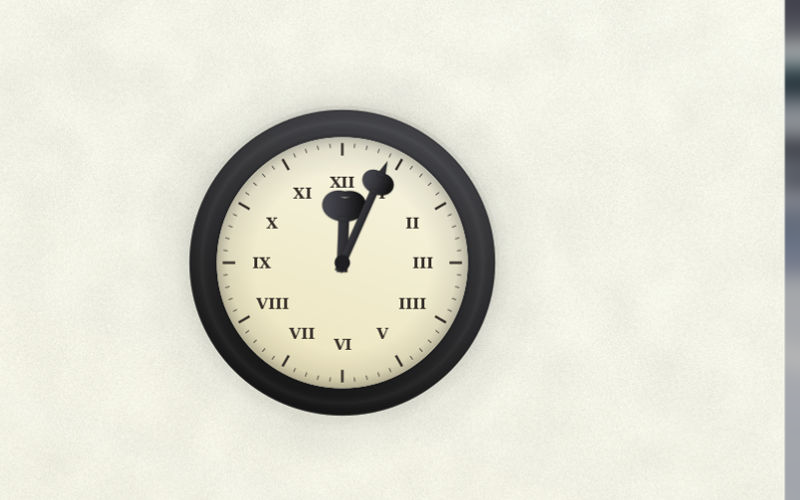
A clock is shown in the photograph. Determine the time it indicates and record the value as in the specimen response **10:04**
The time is **12:04**
